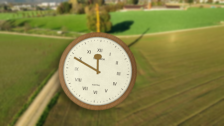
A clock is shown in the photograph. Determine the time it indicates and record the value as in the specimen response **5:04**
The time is **11:49**
